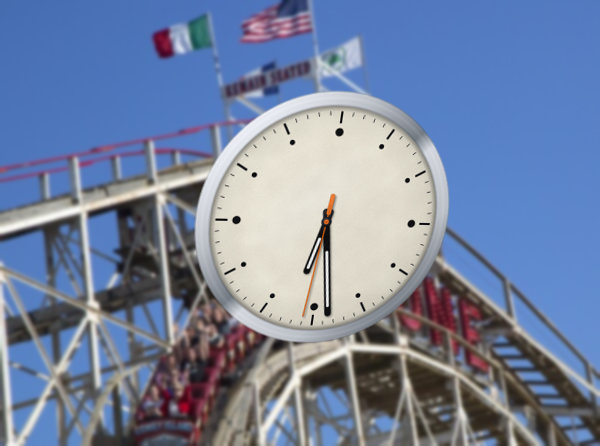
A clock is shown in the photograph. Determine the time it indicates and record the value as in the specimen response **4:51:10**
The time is **6:28:31**
